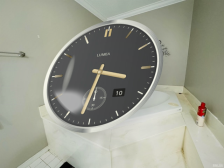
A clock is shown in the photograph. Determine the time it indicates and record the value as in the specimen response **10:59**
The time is **3:32**
